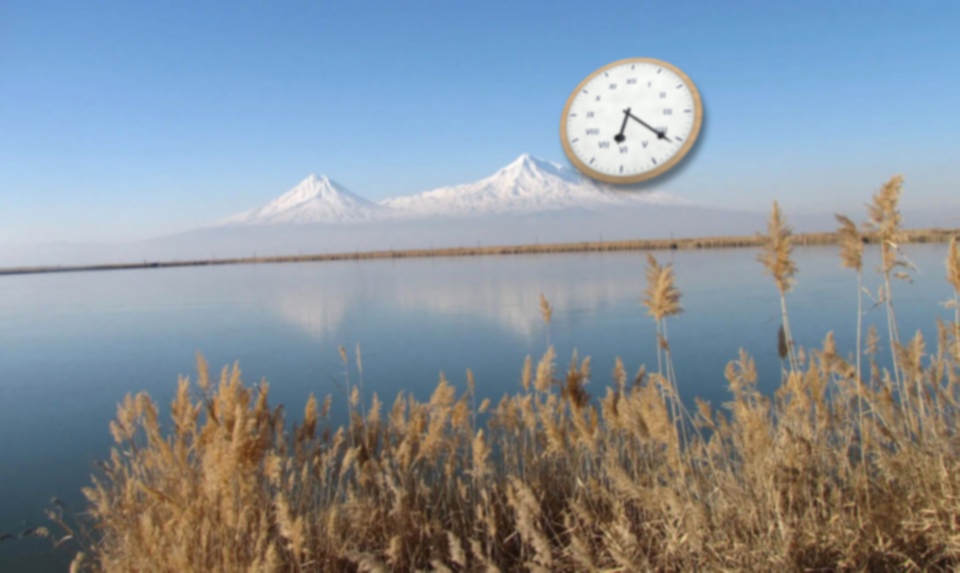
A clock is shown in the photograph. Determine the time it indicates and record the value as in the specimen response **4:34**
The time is **6:21**
